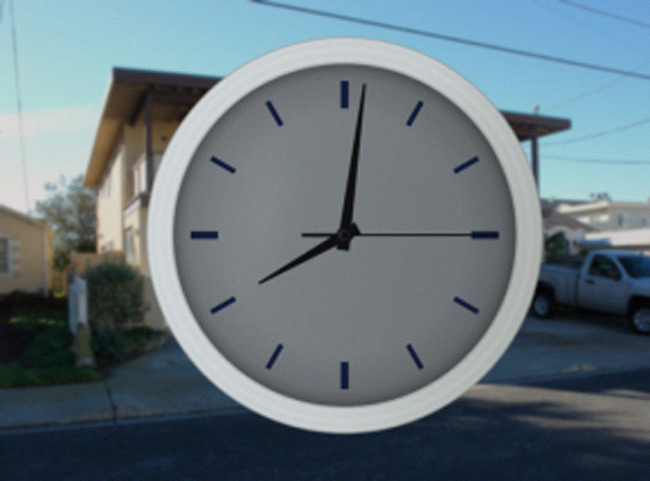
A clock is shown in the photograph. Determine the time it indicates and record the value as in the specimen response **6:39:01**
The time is **8:01:15**
